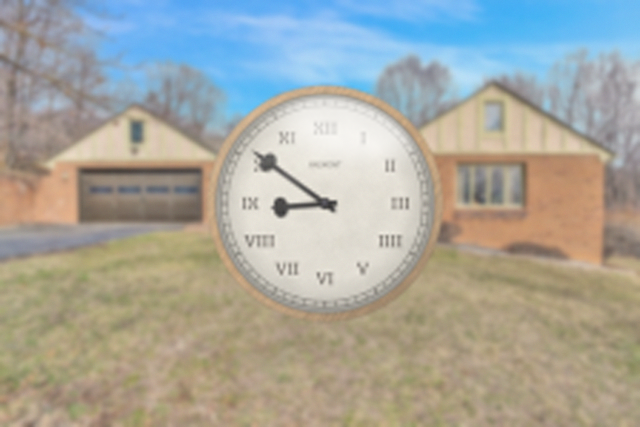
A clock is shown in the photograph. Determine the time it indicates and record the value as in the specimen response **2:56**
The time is **8:51**
